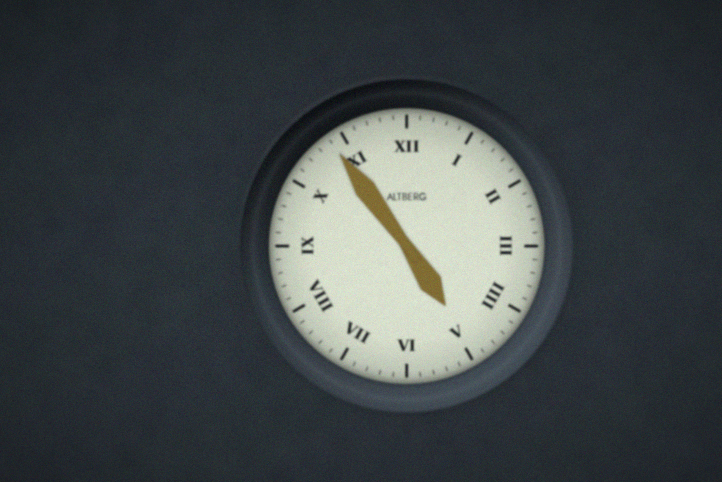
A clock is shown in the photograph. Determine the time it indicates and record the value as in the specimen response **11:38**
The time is **4:54**
